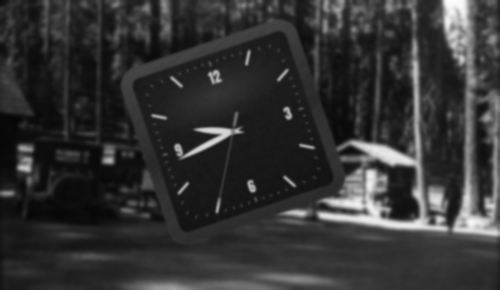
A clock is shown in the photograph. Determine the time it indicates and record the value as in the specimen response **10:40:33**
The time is **9:43:35**
